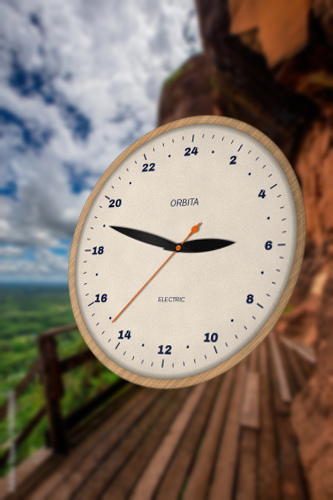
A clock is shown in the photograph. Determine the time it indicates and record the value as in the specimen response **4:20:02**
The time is **5:47:37**
